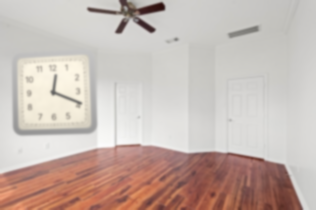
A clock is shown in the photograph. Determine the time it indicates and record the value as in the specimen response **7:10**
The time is **12:19**
